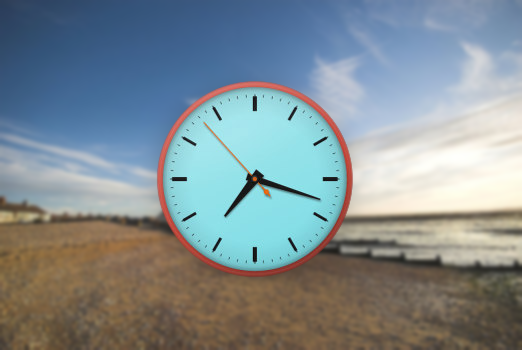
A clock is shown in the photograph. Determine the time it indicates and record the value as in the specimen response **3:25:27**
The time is **7:17:53**
